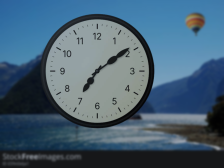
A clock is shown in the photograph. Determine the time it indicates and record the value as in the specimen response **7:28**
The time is **7:09**
